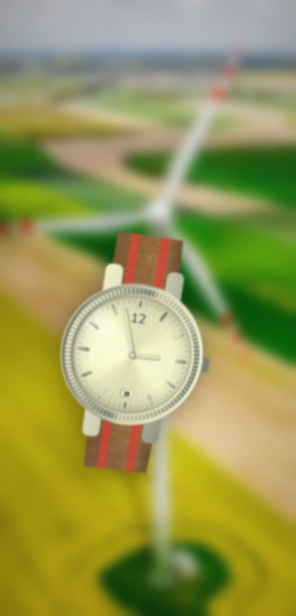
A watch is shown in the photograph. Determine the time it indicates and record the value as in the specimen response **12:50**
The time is **2:57**
